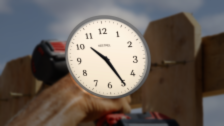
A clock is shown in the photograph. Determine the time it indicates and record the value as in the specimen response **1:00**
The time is **10:25**
